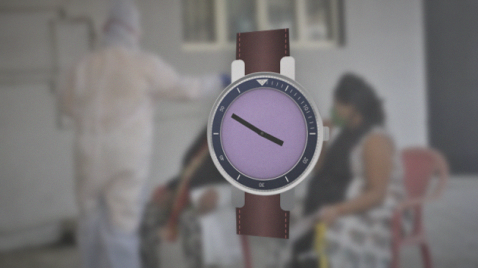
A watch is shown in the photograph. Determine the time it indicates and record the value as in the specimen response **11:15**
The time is **3:50**
